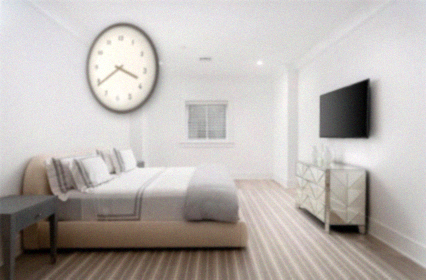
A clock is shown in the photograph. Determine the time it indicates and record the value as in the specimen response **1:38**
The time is **3:39**
